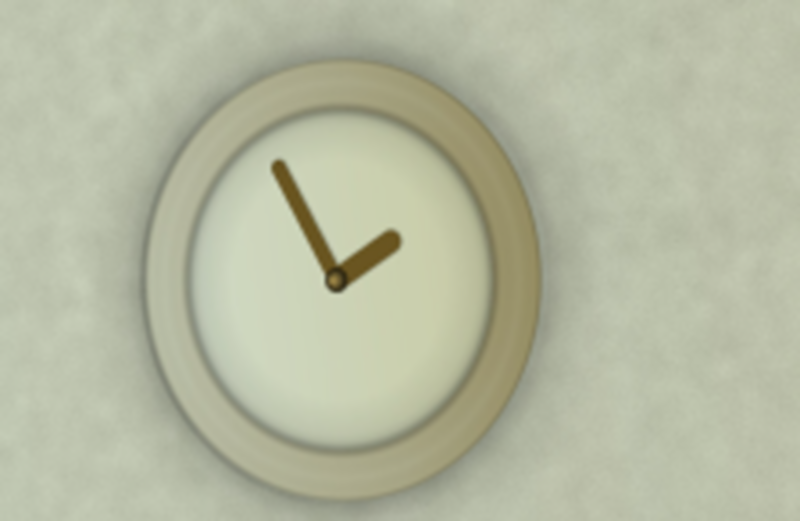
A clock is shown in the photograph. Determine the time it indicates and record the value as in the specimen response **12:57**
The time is **1:55**
